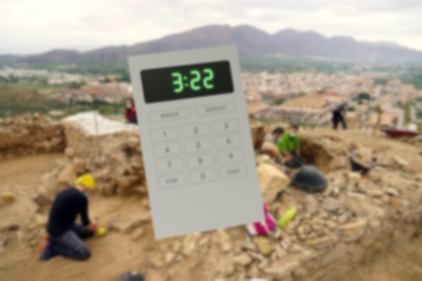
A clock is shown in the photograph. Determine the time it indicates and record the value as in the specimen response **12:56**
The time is **3:22**
